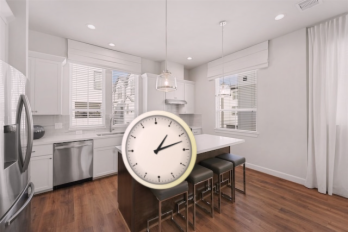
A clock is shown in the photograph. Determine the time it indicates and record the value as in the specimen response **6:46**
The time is **1:12**
